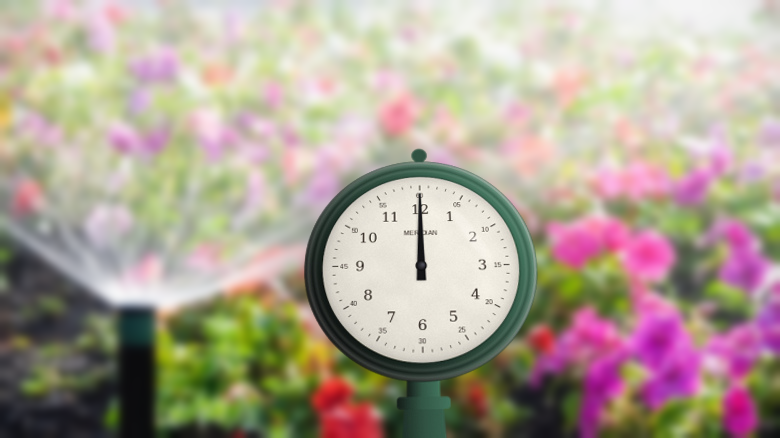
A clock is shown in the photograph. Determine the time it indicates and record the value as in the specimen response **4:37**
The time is **12:00**
